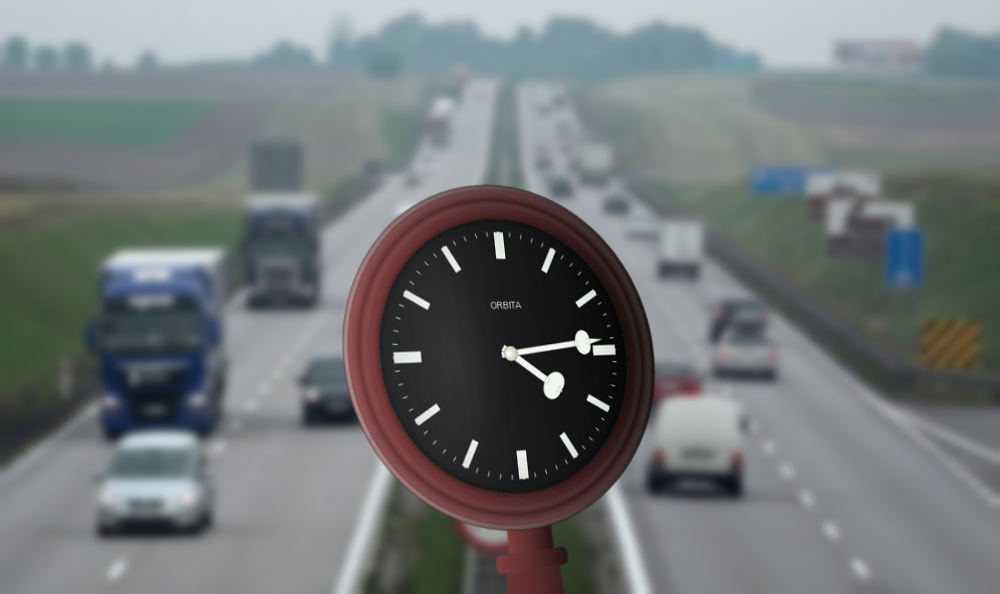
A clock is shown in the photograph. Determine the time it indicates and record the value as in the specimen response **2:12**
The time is **4:14**
